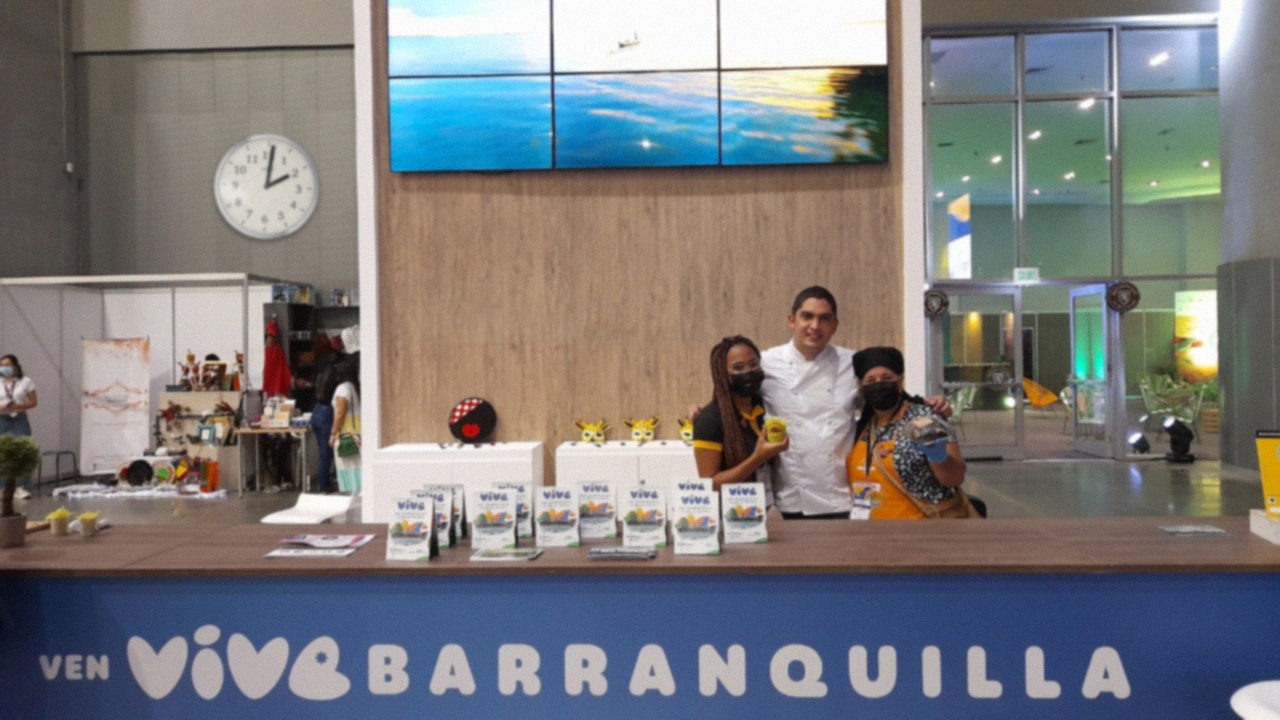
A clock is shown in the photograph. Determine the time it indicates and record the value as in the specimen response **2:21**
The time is **2:01**
